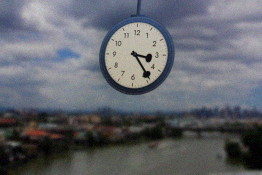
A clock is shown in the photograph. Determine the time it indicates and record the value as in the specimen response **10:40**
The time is **3:24**
